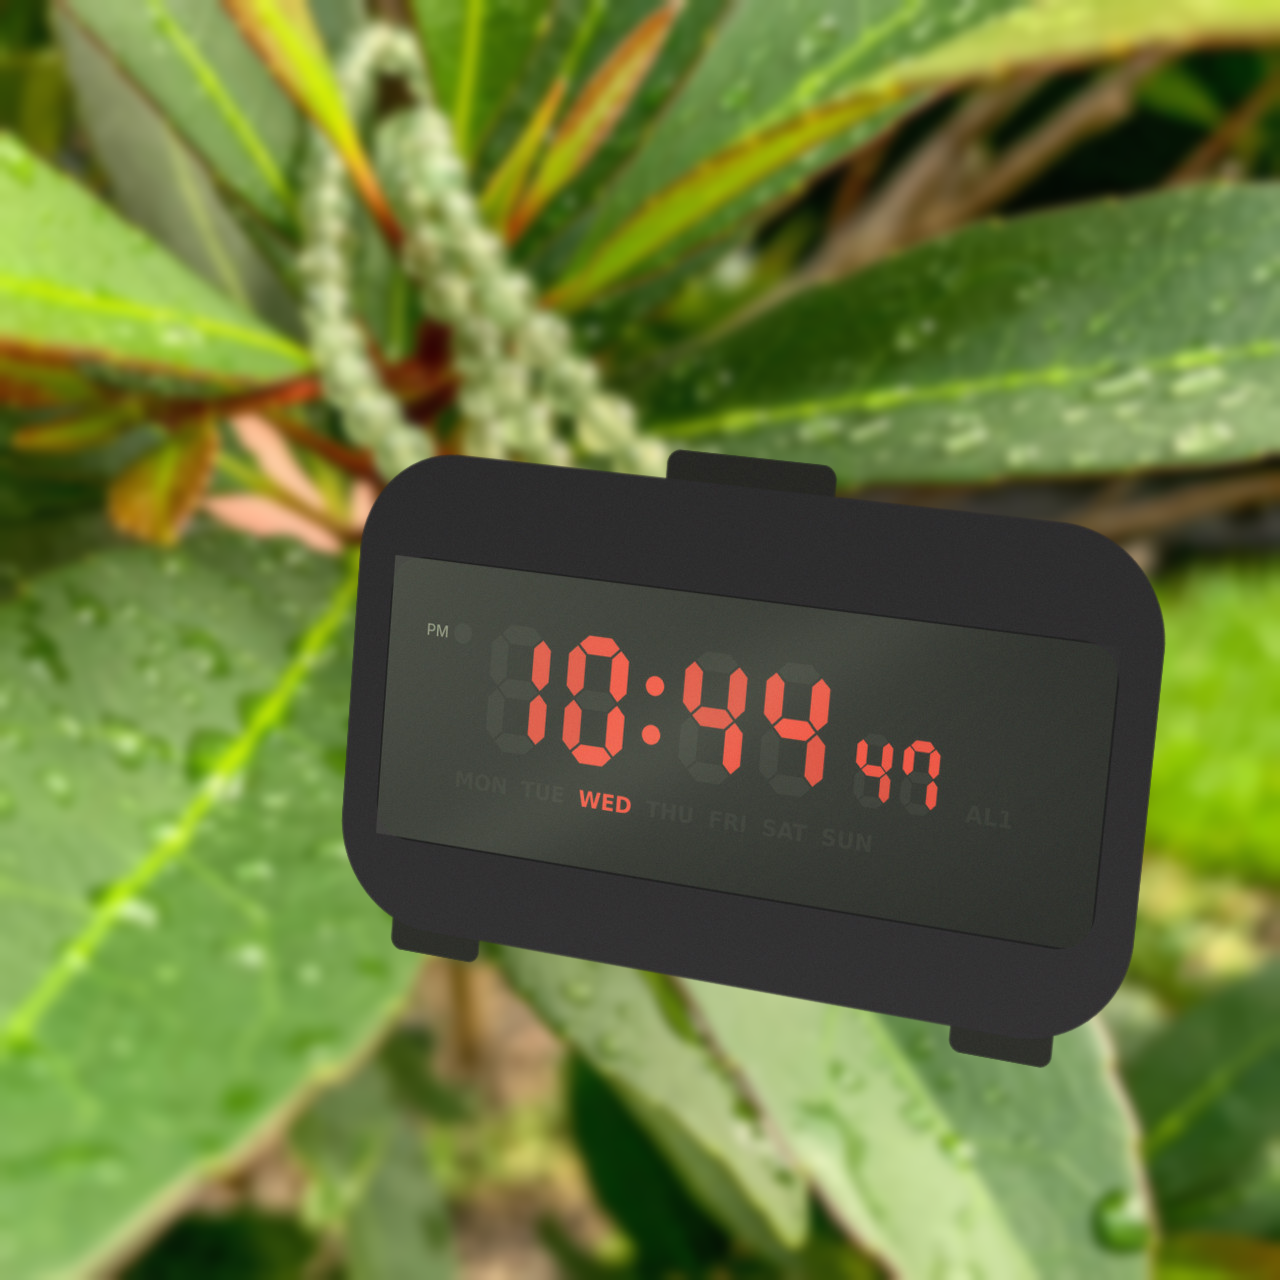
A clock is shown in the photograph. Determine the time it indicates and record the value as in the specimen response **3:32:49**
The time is **10:44:47**
